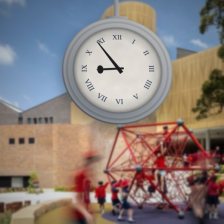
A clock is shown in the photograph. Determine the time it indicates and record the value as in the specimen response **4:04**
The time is **8:54**
